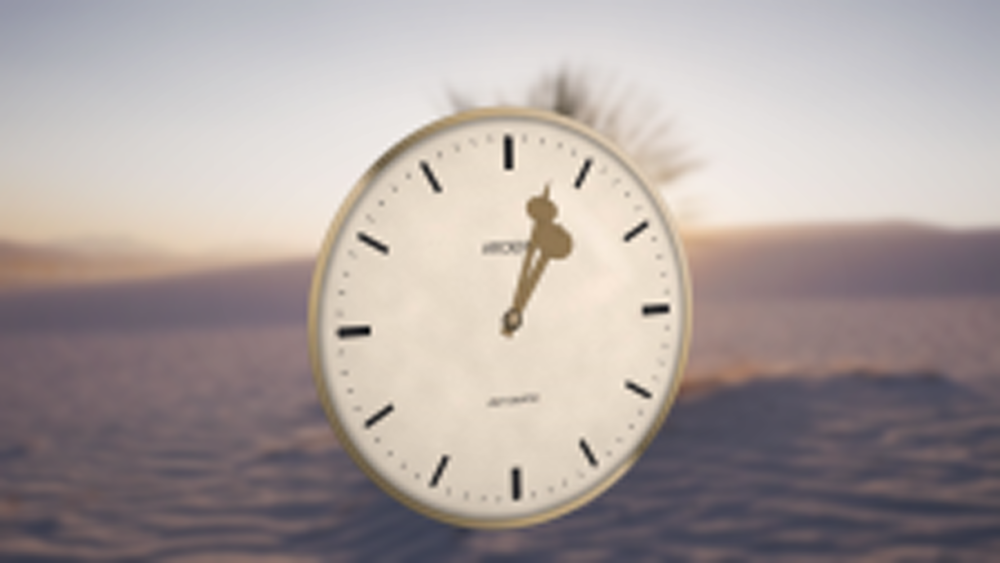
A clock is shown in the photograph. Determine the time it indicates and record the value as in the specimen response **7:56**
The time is **1:03**
